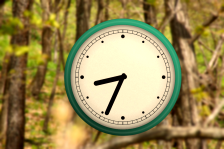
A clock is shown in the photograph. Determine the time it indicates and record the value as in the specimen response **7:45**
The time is **8:34**
